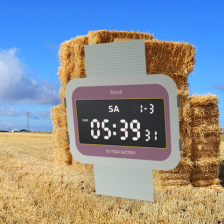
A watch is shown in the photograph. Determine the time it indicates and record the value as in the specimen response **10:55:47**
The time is **5:39:31**
